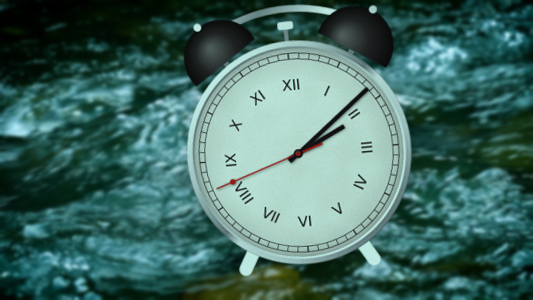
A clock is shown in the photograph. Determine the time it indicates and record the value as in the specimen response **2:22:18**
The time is **2:08:42**
